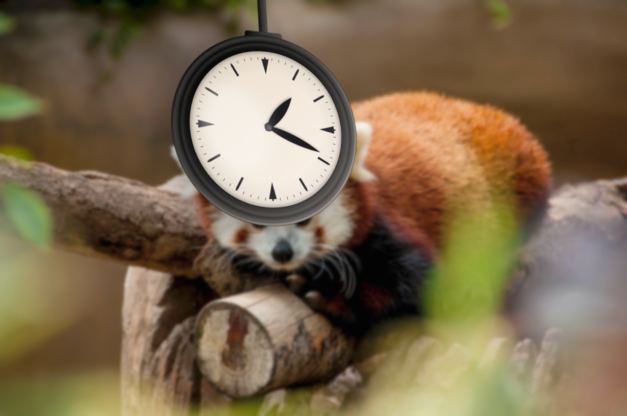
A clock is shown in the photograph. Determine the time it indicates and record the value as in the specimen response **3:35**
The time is **1:19**
